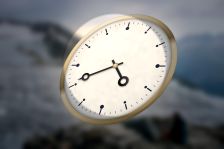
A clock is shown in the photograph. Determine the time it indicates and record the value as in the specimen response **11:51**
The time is **4:41**
